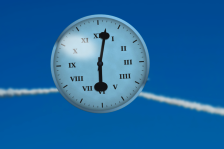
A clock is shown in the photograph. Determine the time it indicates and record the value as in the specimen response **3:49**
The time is **6:02**
